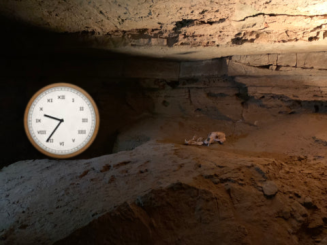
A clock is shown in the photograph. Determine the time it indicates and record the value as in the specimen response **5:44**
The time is **9:36**
